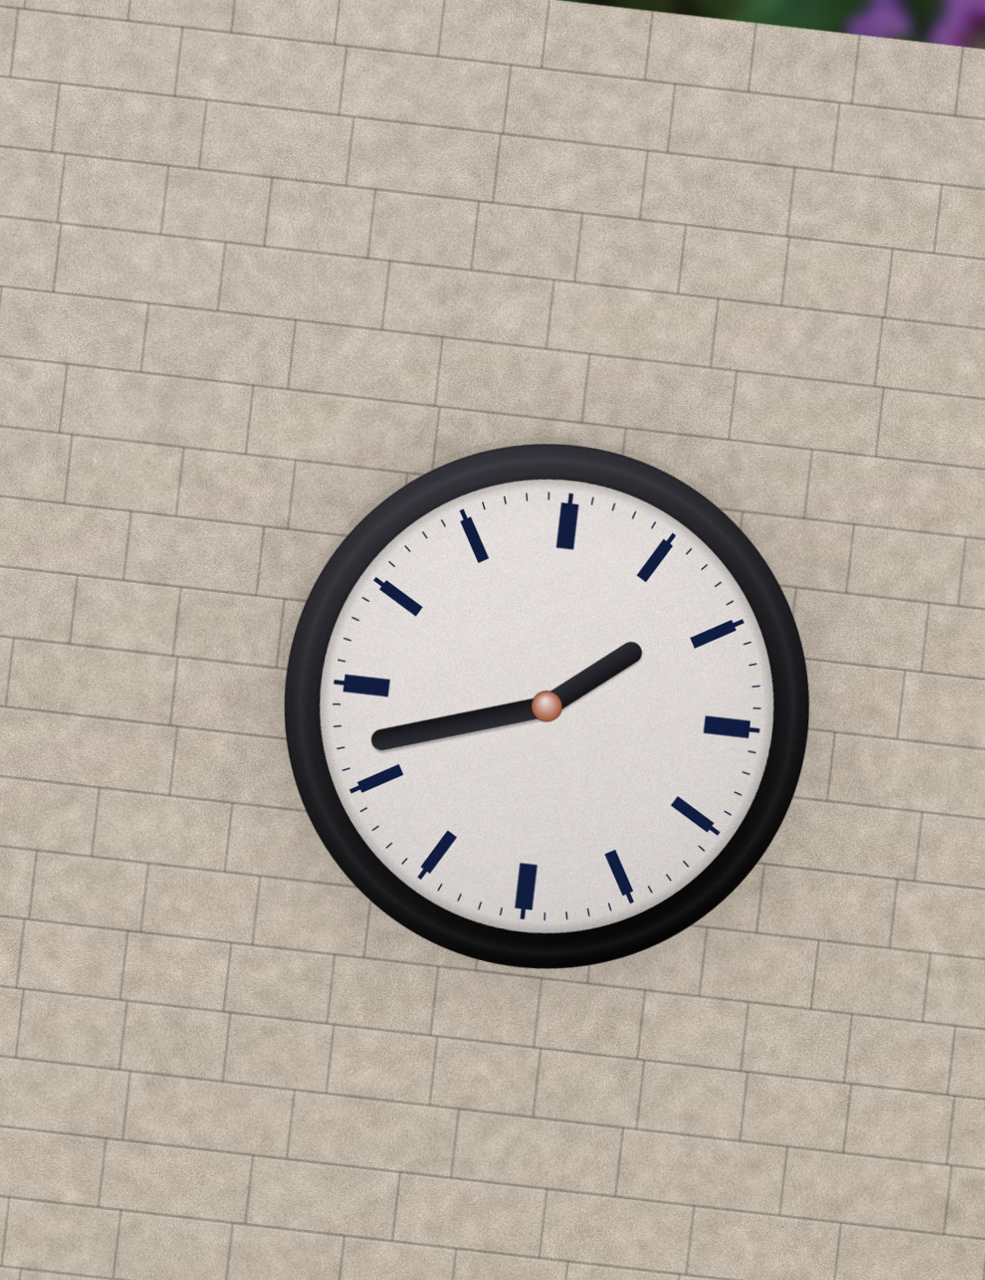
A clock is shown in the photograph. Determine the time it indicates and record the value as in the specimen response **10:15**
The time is **1:42**
